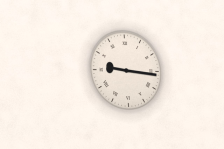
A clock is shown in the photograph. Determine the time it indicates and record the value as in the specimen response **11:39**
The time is **9:16**
